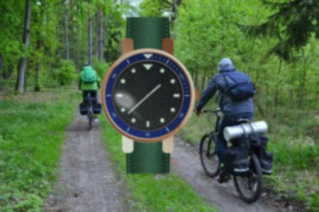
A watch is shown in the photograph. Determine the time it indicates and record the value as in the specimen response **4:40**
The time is **1:38**
